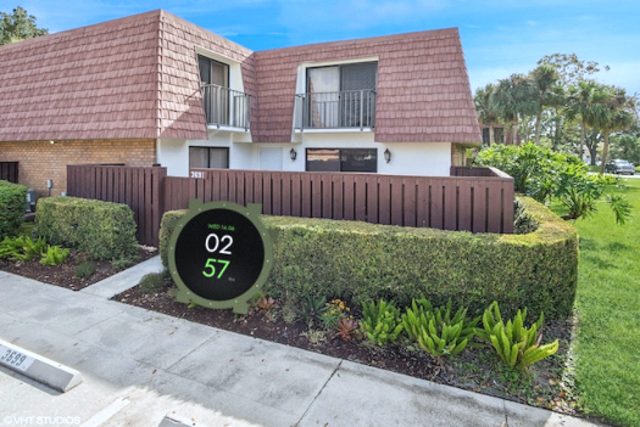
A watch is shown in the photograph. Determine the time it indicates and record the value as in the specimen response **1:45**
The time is **2:57**
